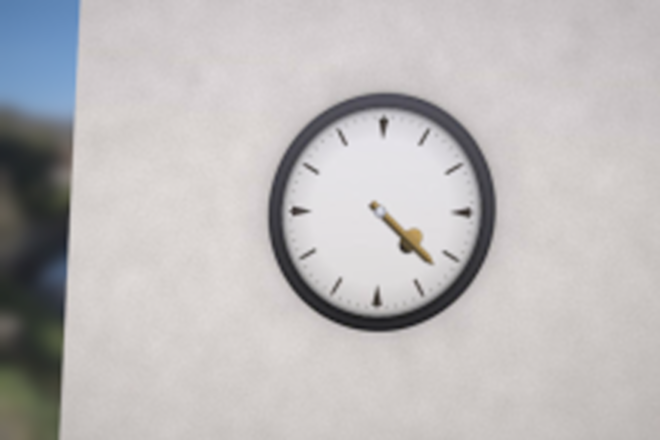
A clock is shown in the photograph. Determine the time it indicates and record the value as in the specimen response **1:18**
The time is **4:22**
